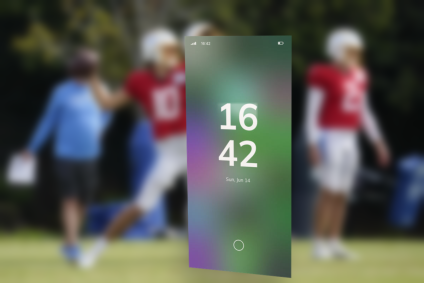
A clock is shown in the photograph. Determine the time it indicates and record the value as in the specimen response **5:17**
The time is **16:42**
